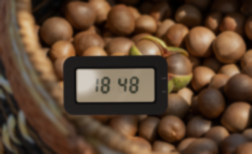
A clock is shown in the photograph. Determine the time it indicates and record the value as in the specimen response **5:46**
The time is **18:48**
